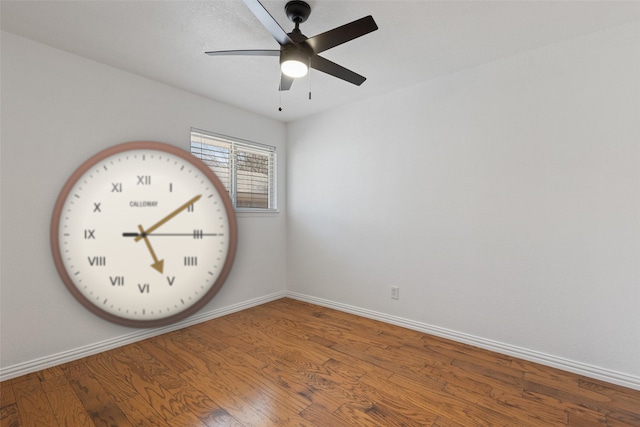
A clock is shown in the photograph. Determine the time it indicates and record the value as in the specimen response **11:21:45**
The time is **5:09:15**
